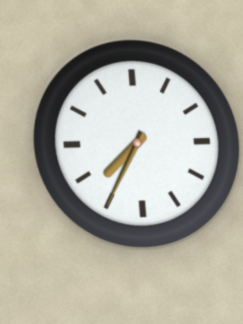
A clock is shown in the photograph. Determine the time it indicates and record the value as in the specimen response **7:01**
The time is **7:35**
